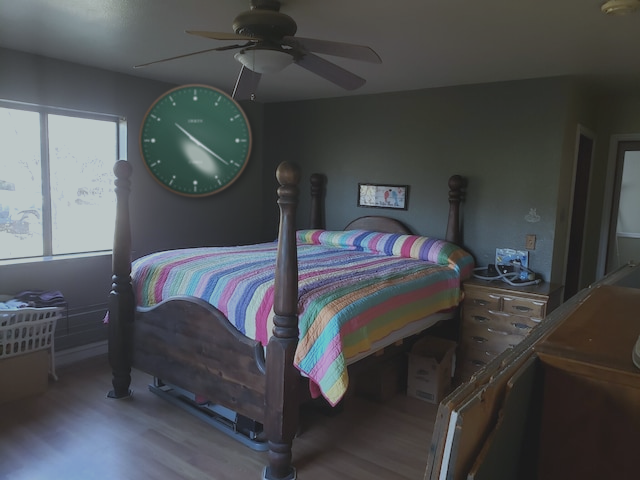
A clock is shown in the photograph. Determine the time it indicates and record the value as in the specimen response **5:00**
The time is **10:21**
